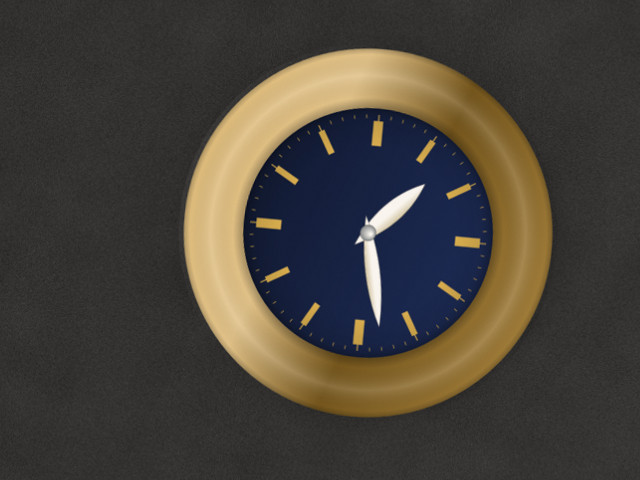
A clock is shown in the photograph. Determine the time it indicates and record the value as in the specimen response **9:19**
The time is **1:28**
